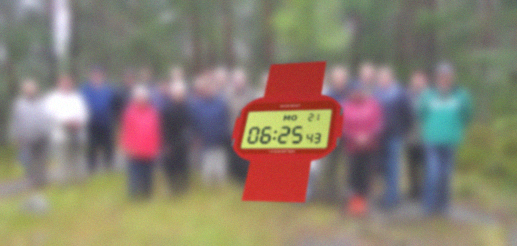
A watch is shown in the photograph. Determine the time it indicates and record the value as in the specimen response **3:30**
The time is **6:25**
